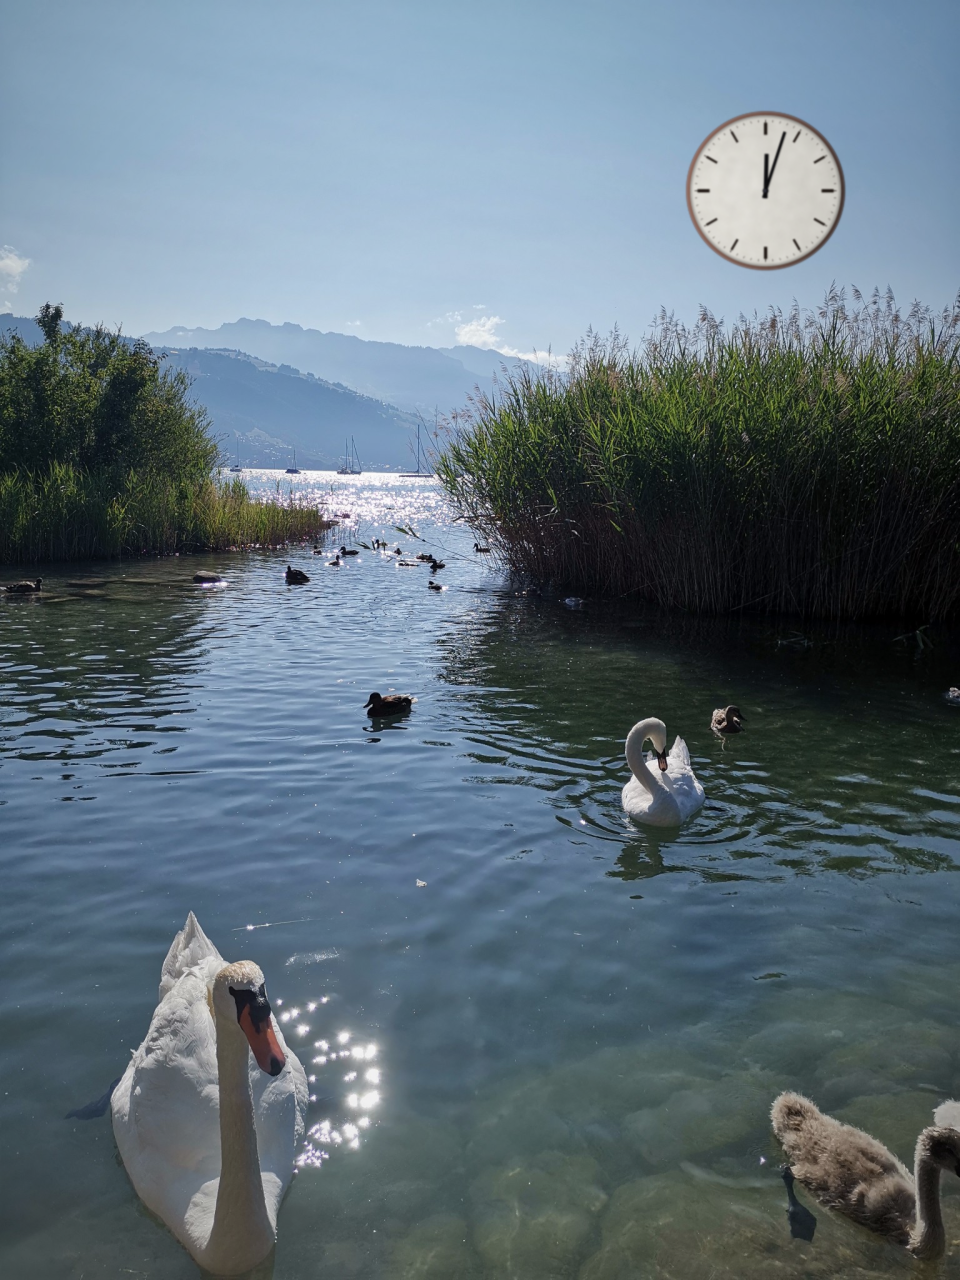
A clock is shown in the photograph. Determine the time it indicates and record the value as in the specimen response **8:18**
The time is **12:03**
